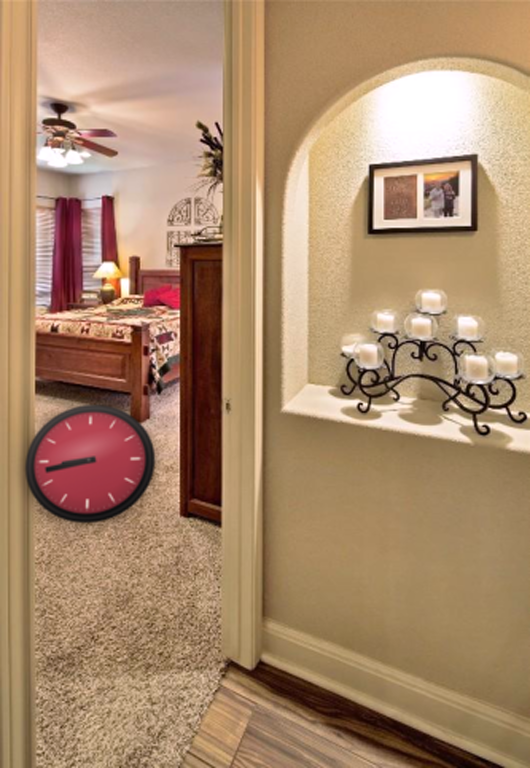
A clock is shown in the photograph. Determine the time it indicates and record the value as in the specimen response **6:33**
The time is **8:43**
